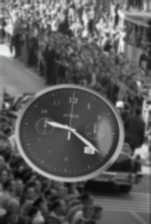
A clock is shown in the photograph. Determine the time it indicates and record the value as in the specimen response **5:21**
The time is **9:21**
